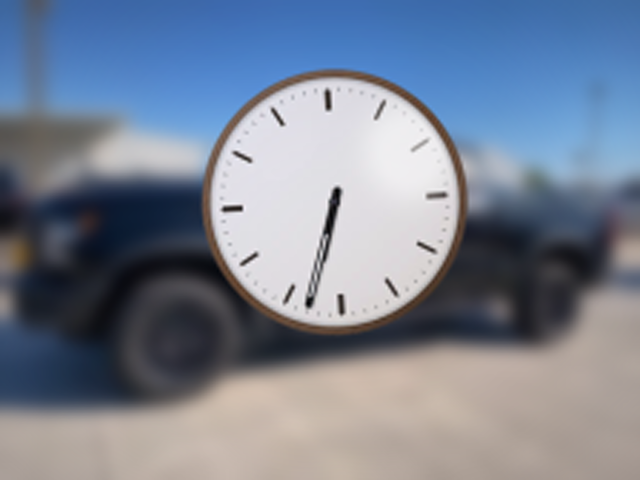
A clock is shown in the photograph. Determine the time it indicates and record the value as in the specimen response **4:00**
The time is **6:33**
